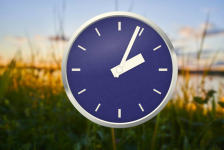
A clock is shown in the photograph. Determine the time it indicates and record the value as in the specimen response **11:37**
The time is **2:04**
